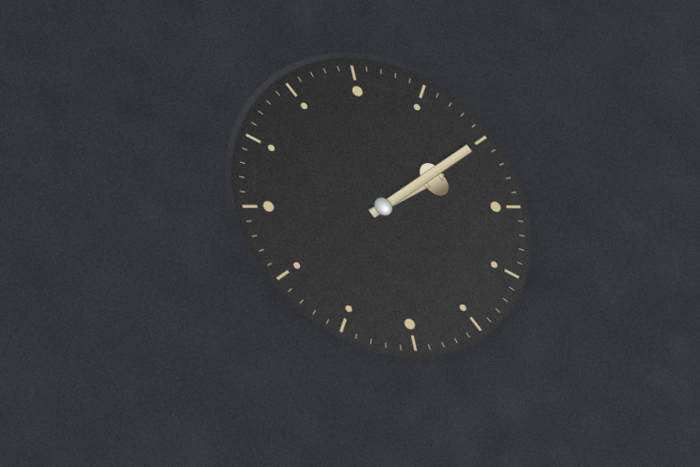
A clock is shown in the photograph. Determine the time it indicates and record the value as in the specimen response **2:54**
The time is **2:10**
